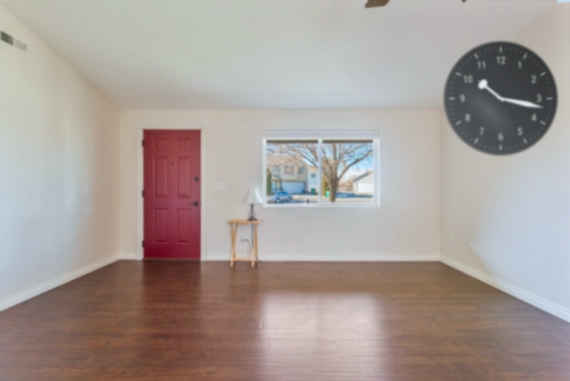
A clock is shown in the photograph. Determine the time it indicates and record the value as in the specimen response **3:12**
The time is **10:17**
